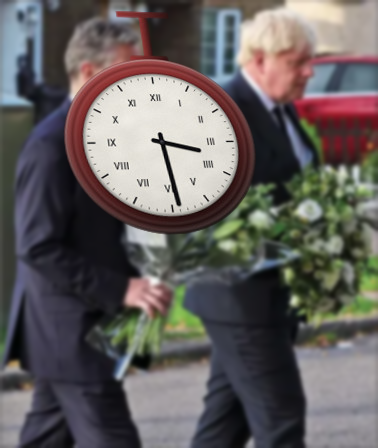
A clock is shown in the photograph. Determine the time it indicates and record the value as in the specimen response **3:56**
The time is **3:29**
